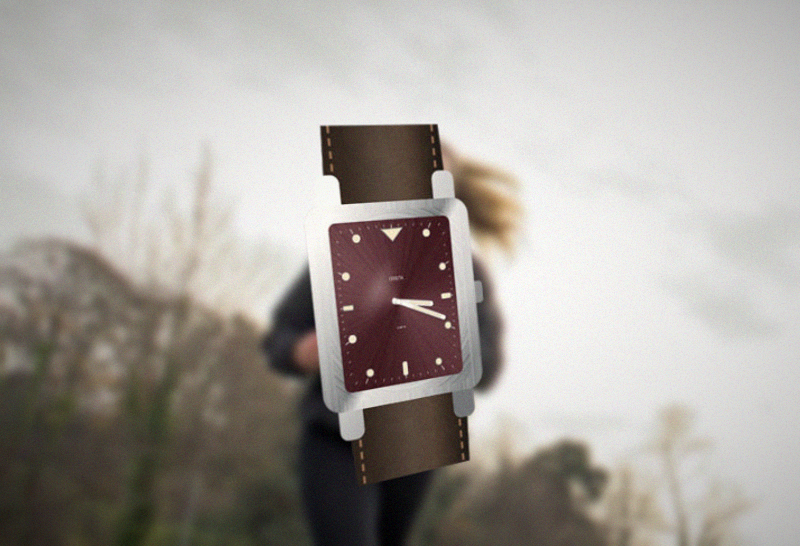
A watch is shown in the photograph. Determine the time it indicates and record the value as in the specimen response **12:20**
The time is **3:19**
